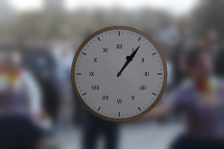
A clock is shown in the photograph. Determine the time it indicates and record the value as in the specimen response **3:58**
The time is **1:06**
